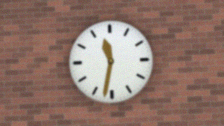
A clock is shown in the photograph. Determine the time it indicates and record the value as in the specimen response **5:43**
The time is **11:32**
